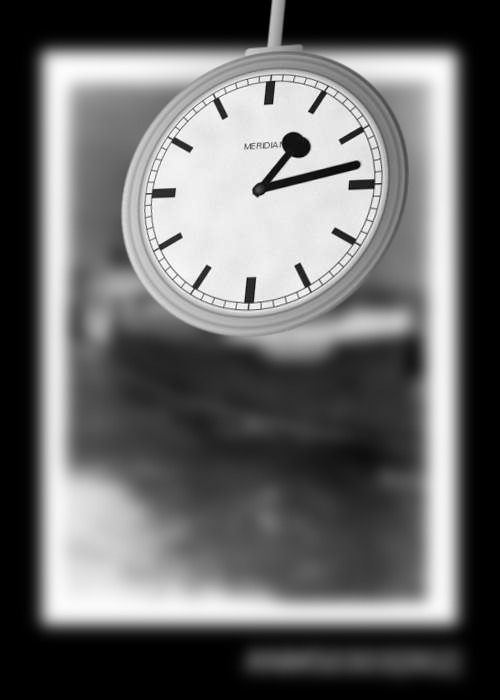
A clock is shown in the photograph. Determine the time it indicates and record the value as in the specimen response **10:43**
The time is **1:13**
